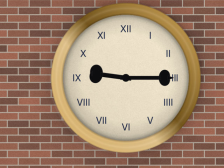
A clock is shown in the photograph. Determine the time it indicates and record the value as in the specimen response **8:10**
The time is **9:15**
